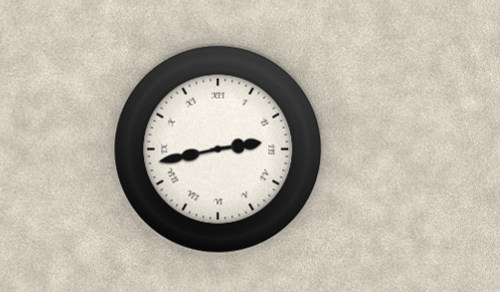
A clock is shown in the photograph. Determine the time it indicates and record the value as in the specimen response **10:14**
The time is **2:43**
